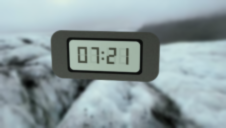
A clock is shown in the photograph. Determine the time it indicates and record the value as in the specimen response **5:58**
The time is **7:21**
